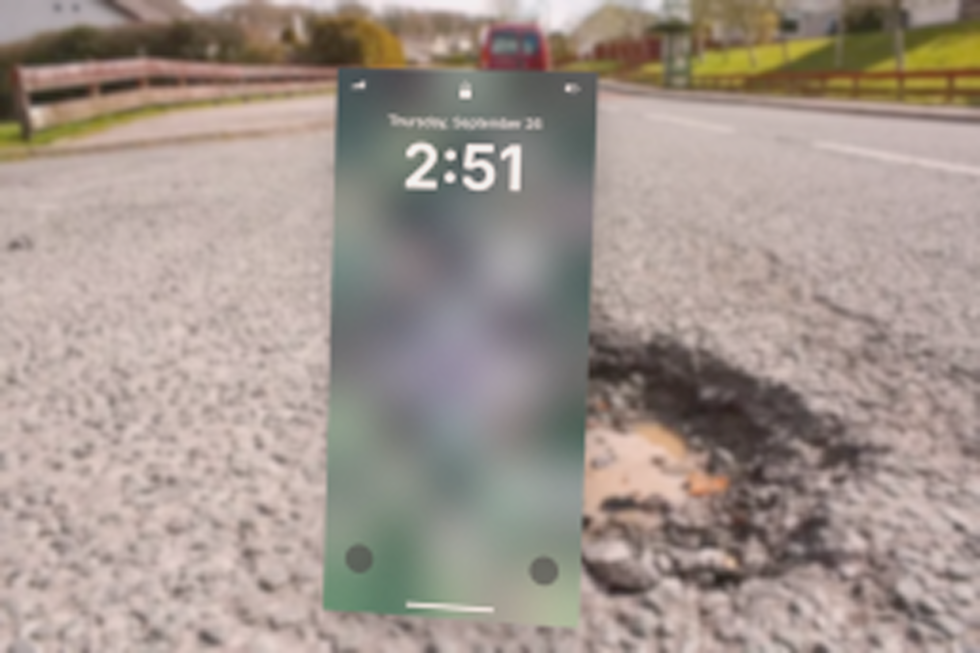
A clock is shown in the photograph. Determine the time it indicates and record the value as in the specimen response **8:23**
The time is **2:51**
